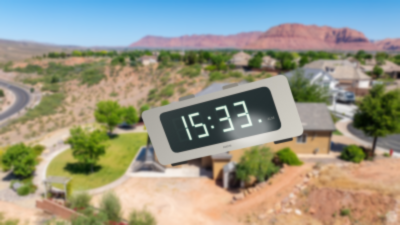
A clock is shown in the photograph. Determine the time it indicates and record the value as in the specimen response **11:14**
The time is **15:33**
